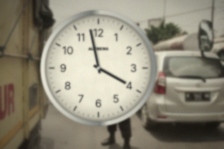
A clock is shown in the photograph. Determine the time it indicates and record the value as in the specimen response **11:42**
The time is **3:58**
